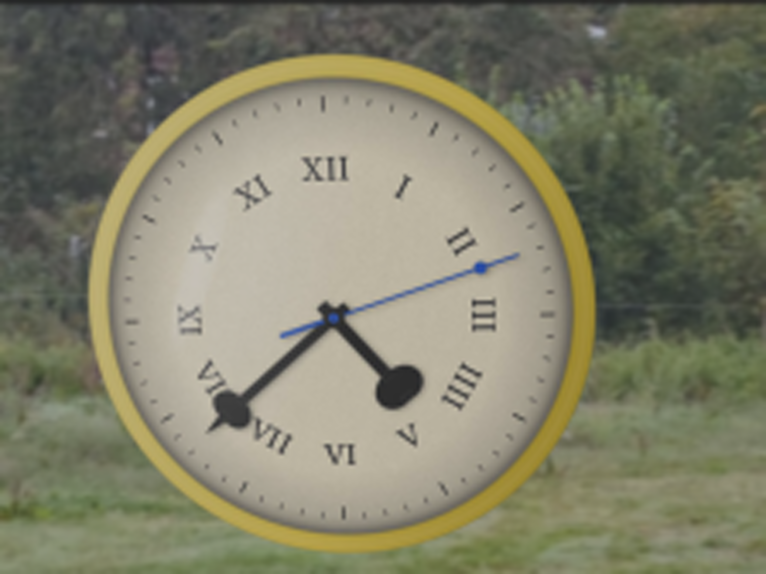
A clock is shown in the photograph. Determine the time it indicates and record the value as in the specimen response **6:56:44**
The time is **4:38:12**
